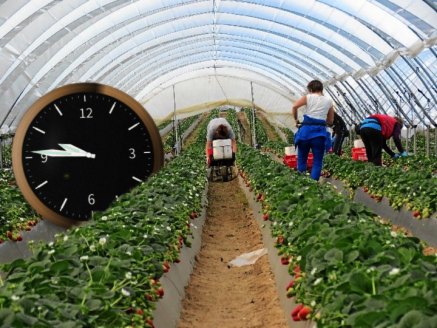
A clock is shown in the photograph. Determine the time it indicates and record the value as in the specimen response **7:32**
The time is **9:46**
